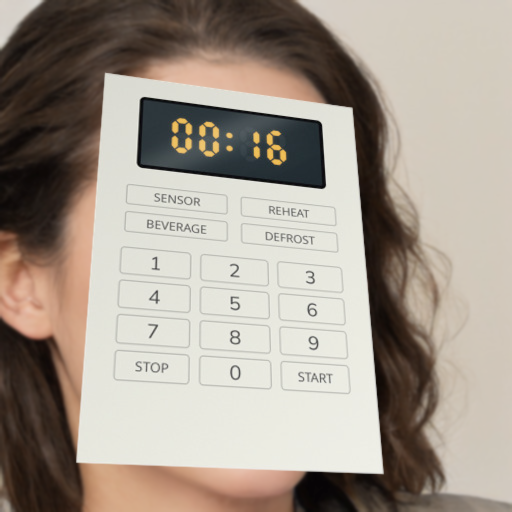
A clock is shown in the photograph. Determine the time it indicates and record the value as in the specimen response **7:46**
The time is **0:16**
